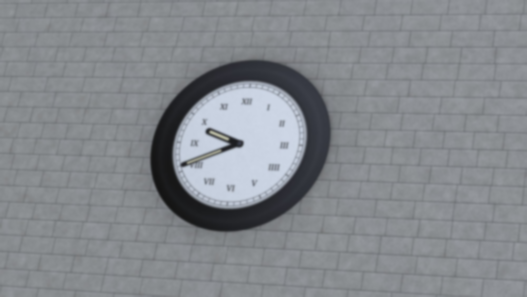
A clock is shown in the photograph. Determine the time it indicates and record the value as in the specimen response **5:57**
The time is **9:41**
